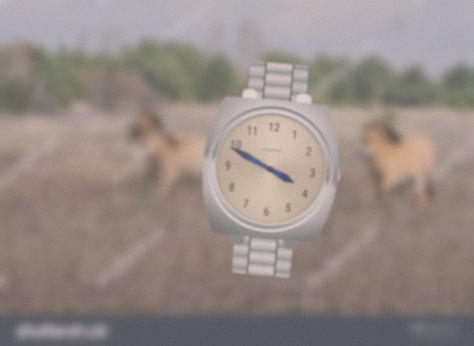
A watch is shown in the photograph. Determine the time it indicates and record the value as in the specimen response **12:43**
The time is **3:49**
